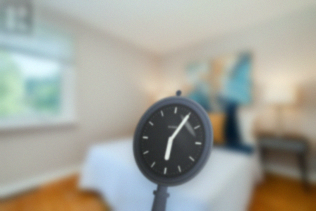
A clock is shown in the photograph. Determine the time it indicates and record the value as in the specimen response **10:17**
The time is **6:05**
